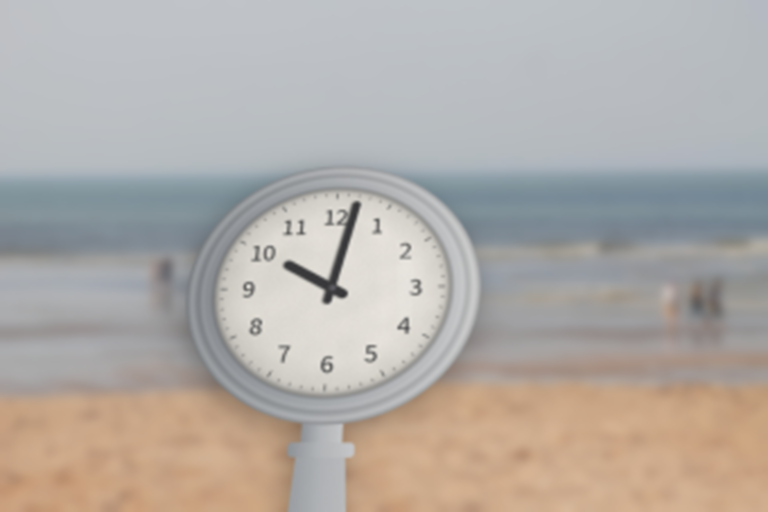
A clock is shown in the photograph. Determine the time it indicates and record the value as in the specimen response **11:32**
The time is **10:02**
